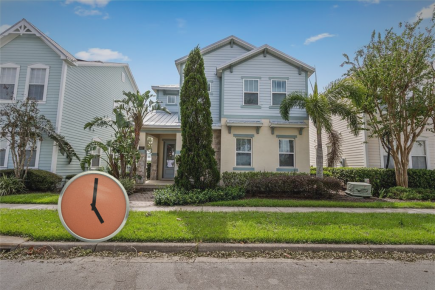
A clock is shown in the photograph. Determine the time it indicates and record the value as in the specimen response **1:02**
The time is **5:01**
